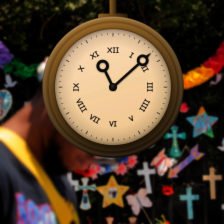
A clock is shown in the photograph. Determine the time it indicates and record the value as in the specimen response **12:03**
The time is **11:08**
